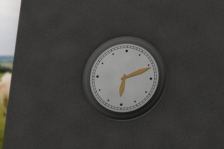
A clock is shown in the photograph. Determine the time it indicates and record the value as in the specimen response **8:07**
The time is **6:11**
